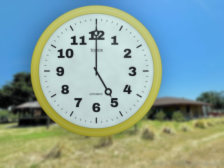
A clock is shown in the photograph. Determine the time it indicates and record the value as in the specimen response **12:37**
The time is **5:00**
